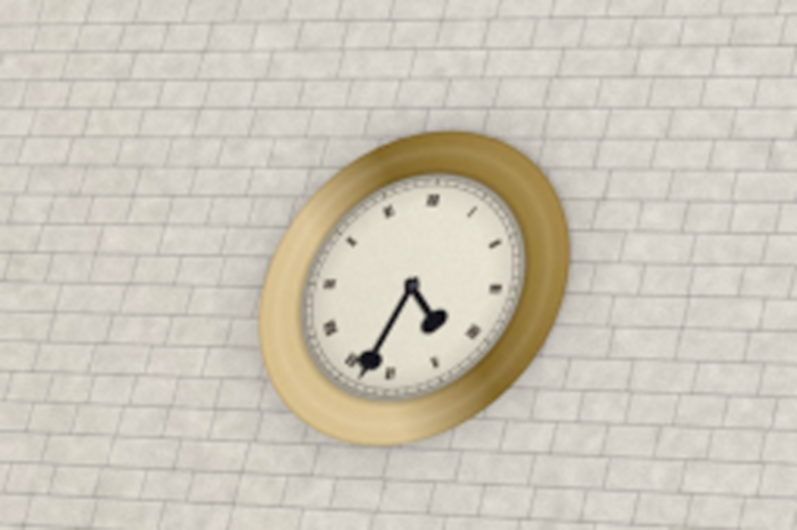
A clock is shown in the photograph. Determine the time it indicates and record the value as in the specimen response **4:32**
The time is **4:33**
